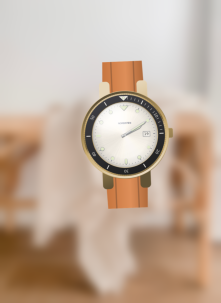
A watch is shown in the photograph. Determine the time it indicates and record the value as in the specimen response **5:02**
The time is **2:10**
